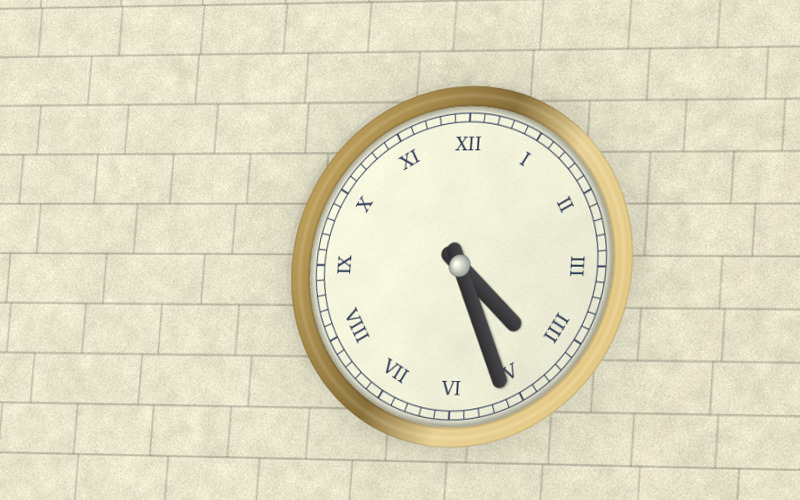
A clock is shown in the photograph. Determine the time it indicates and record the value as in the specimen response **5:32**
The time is **4:26**
